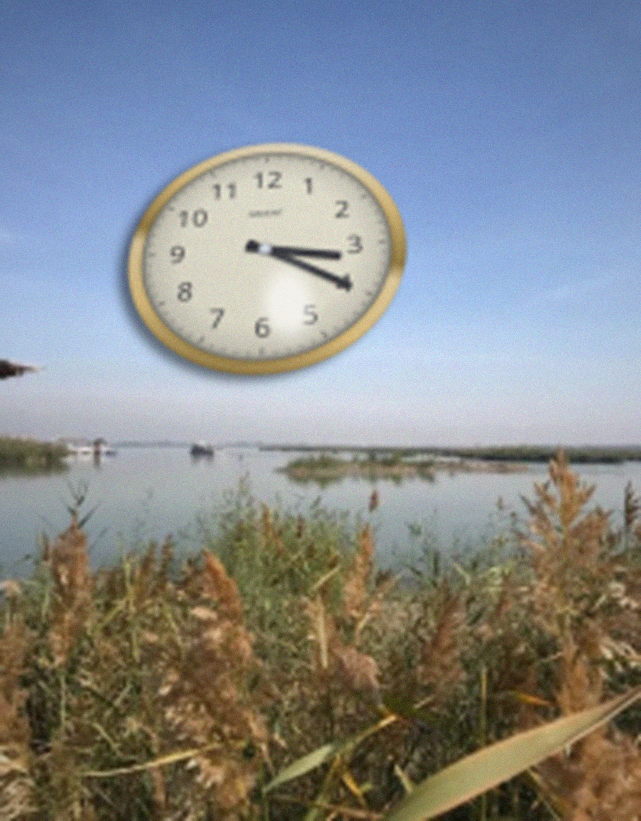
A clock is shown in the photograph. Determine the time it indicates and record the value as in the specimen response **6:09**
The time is **3:20**
